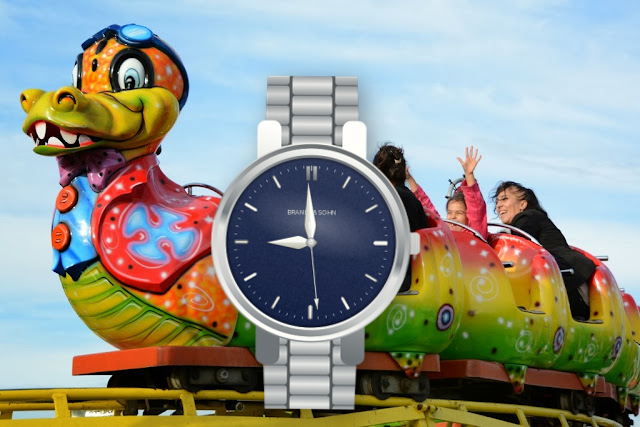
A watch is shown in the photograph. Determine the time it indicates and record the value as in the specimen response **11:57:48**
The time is **8:59:29**
